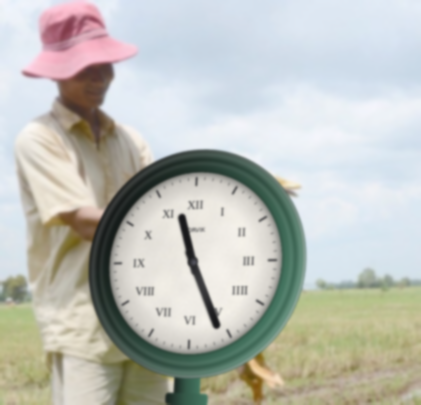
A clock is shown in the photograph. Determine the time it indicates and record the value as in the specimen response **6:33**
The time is **11:26**
